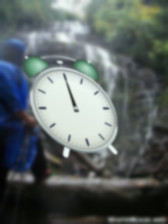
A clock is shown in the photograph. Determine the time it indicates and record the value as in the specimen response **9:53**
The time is **12:00**
